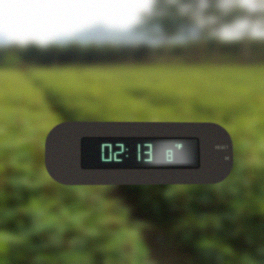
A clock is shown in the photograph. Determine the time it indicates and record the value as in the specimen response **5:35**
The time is **2:13**
